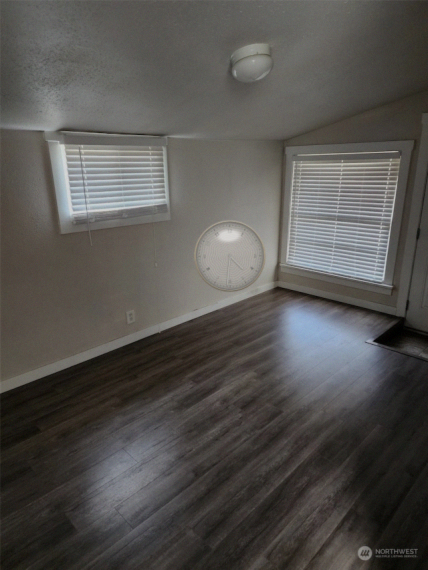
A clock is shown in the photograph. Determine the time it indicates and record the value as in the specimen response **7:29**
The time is **4:31**
